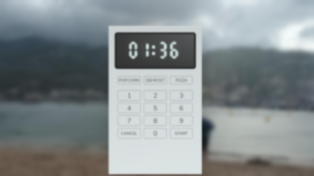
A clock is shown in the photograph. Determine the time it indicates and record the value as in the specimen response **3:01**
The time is **1:36**
